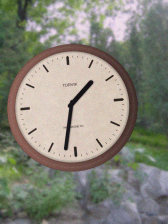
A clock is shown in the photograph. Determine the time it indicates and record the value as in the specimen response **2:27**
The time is **1:32**
